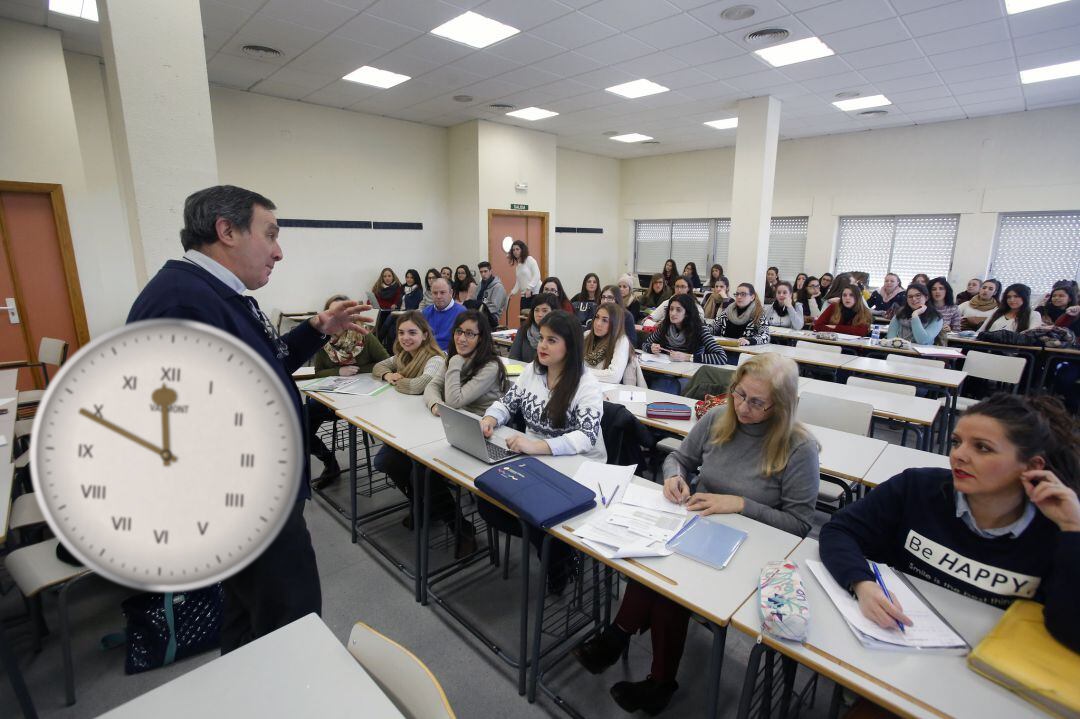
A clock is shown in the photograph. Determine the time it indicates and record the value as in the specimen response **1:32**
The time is **11:49**
